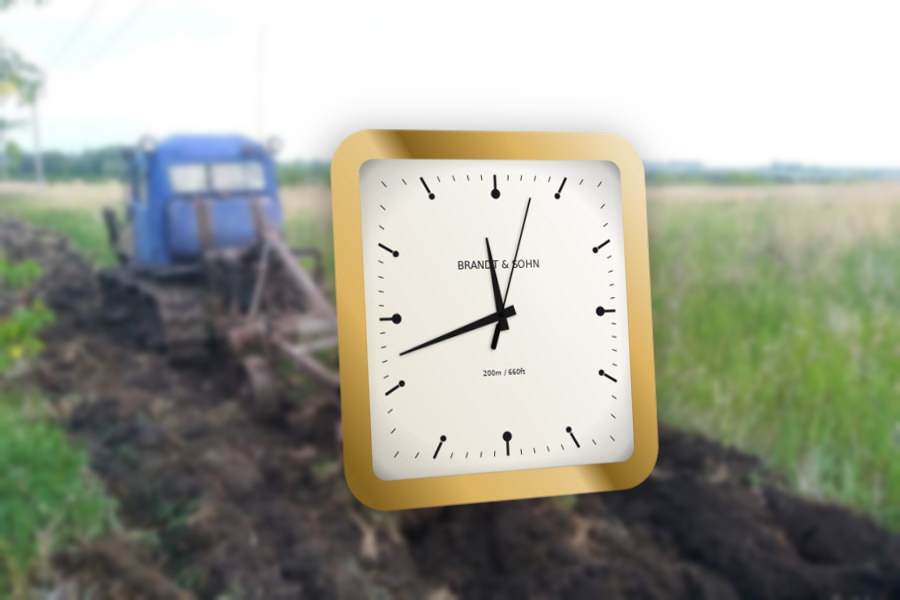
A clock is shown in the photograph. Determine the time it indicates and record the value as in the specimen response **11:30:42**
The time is **11:42:03**
